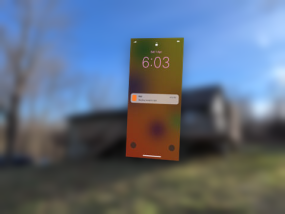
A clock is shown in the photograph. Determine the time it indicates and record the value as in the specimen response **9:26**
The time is **6:03**
